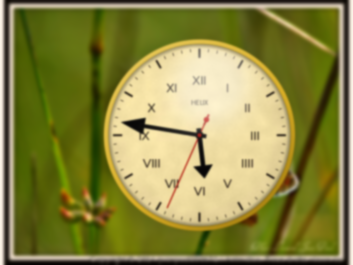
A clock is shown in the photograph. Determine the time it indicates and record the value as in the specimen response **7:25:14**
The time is **5:46:34**
